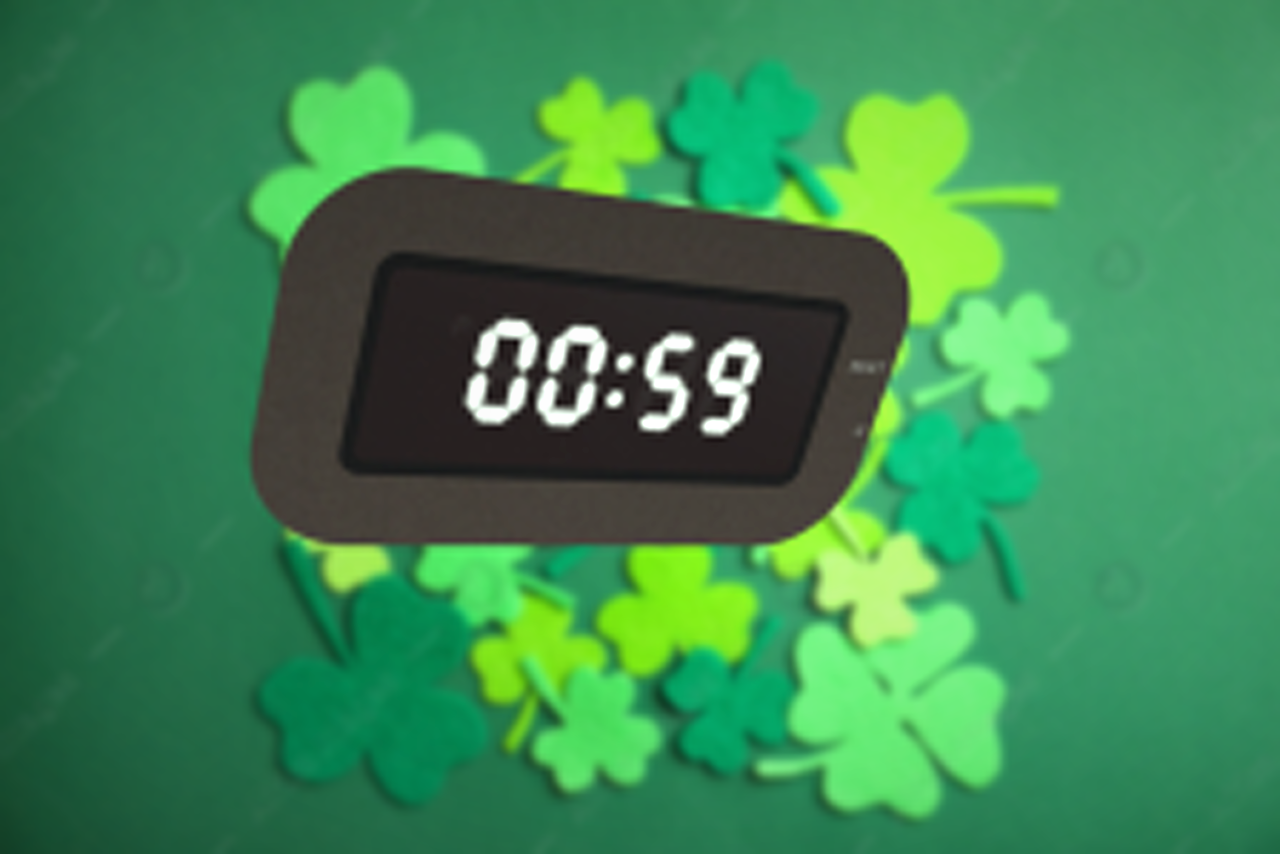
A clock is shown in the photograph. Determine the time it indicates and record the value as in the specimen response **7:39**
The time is **0:59**
